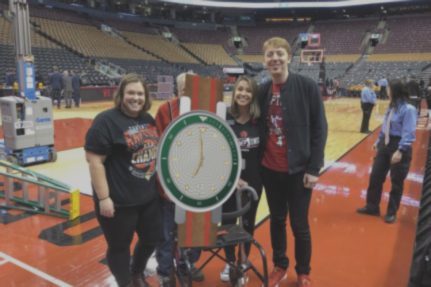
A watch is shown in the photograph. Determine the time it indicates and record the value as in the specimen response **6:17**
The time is **6:59**
